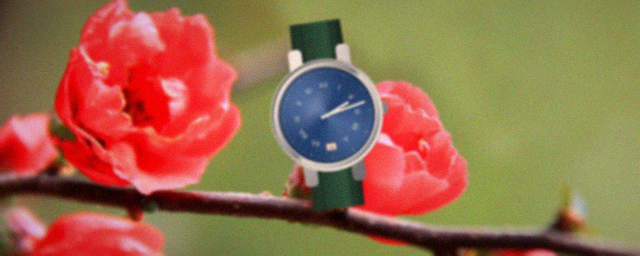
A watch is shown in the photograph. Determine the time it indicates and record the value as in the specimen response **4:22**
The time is **2:13**
